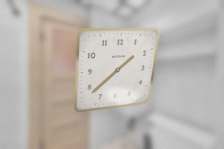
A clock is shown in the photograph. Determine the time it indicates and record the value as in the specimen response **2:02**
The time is **1:38**
